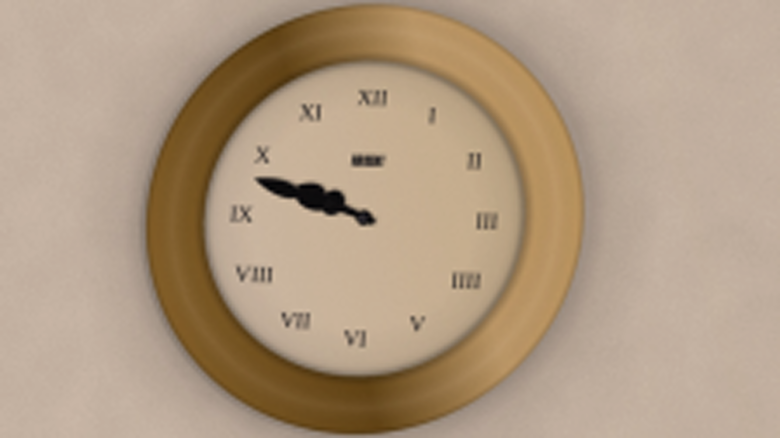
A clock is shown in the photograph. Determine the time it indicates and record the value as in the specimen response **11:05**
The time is **9:48**
